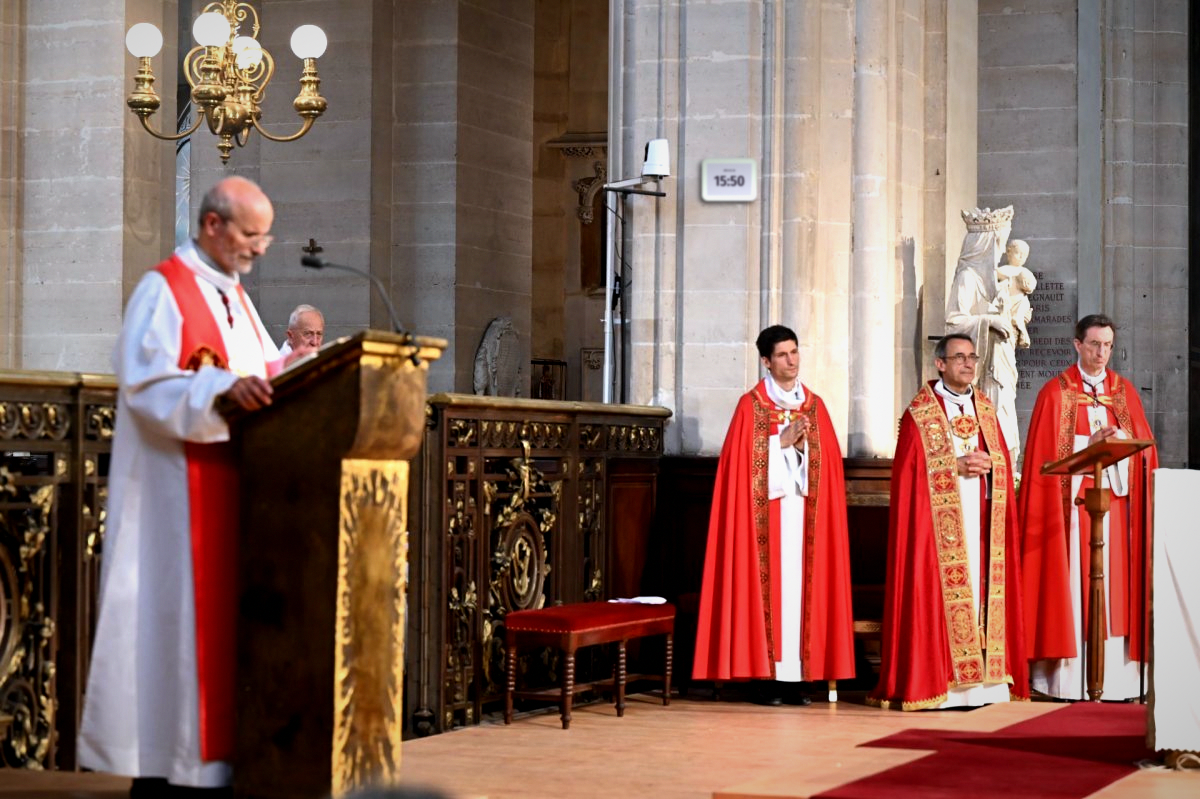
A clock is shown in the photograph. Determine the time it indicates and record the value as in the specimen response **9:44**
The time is **15:50**
